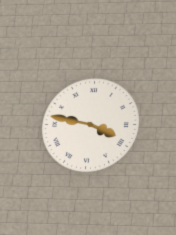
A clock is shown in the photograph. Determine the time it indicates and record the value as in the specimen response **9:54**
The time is **3:47**
